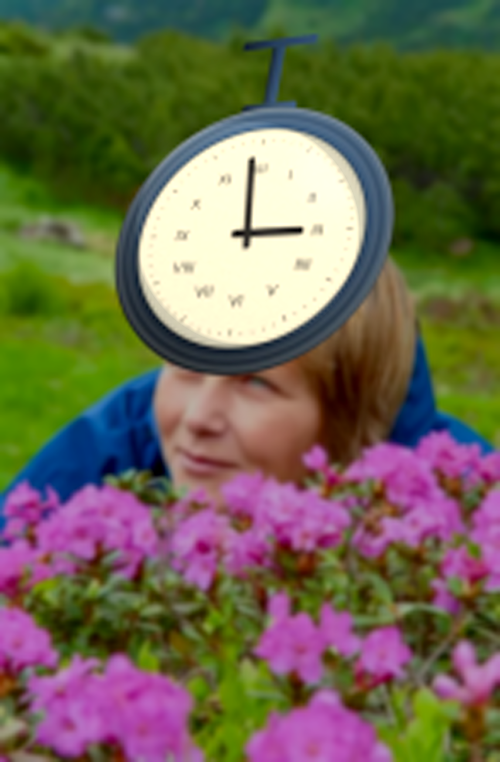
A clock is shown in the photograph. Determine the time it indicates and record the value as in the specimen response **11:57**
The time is **2:59**
